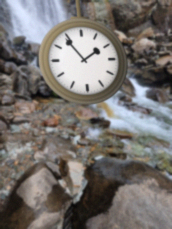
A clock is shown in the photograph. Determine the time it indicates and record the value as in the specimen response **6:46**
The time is **1:54**
